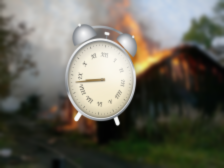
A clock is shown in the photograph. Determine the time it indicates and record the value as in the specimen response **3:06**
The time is **8:43**
